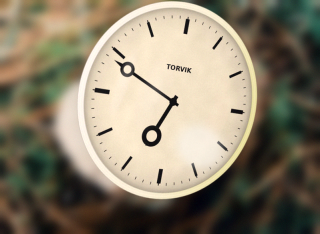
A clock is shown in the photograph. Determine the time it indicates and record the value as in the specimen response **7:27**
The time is **6:49**
